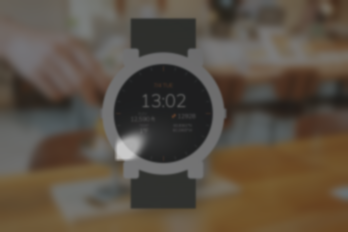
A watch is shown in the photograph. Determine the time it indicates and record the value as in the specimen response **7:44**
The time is **13:02**
